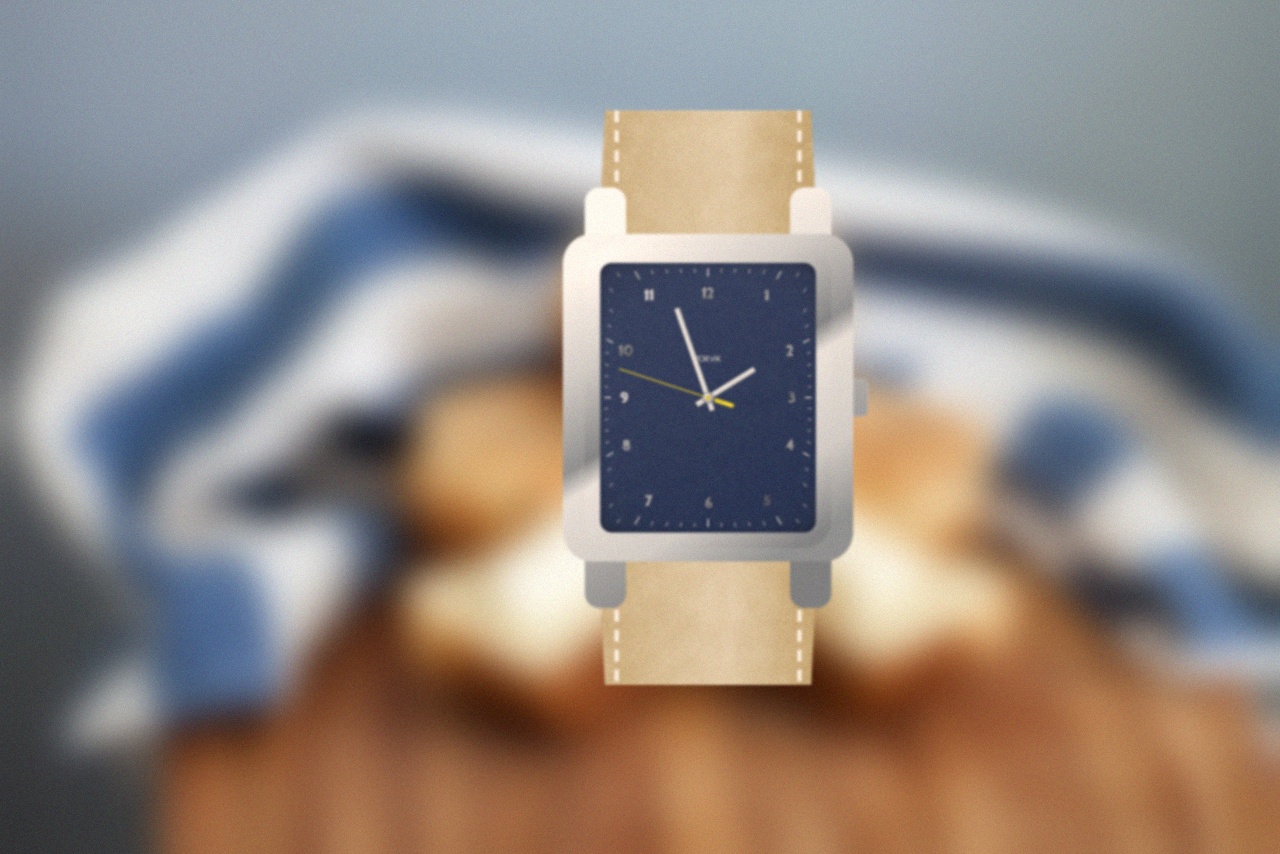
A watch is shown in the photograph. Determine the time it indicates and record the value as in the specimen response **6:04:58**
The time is **1:56:48**
